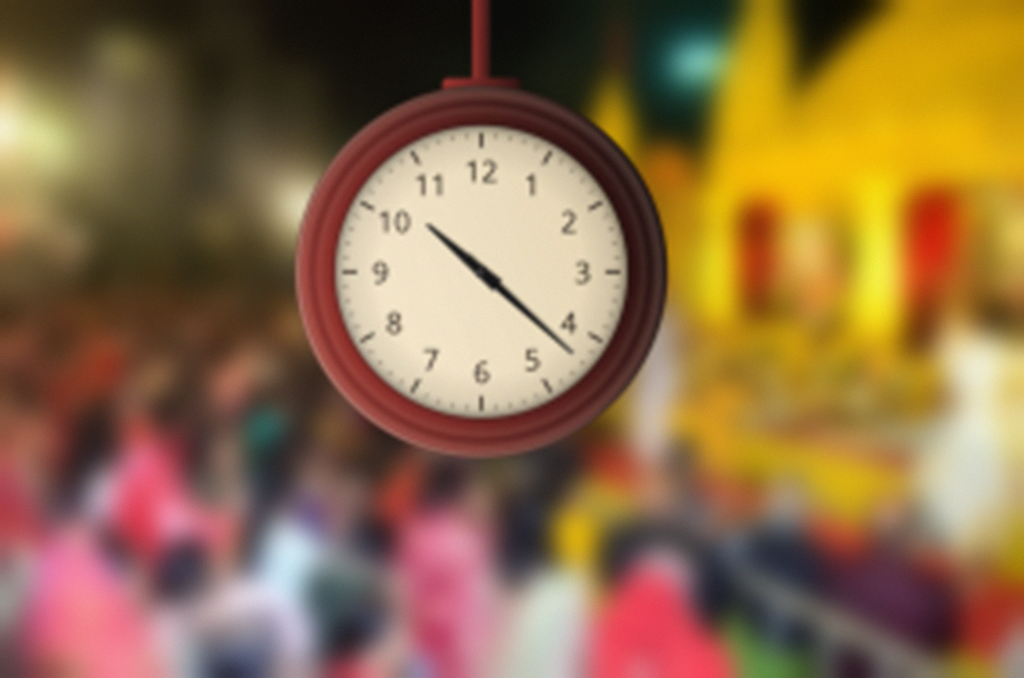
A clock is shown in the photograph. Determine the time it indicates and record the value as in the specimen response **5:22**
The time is **10:22**
